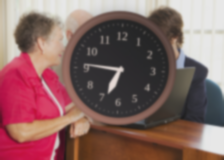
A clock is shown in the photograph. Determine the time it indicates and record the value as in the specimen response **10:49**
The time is **6:46**
